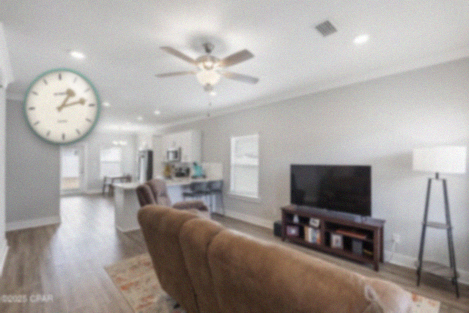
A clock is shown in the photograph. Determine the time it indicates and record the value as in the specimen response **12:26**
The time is **1:13**
